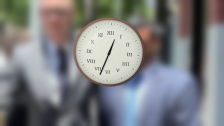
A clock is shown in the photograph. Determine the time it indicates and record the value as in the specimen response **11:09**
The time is **12:33**
